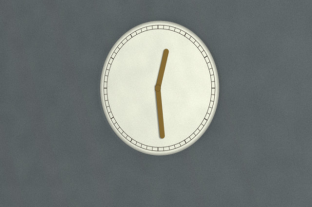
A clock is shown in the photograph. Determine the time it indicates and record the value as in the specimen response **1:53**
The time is **12:29**
